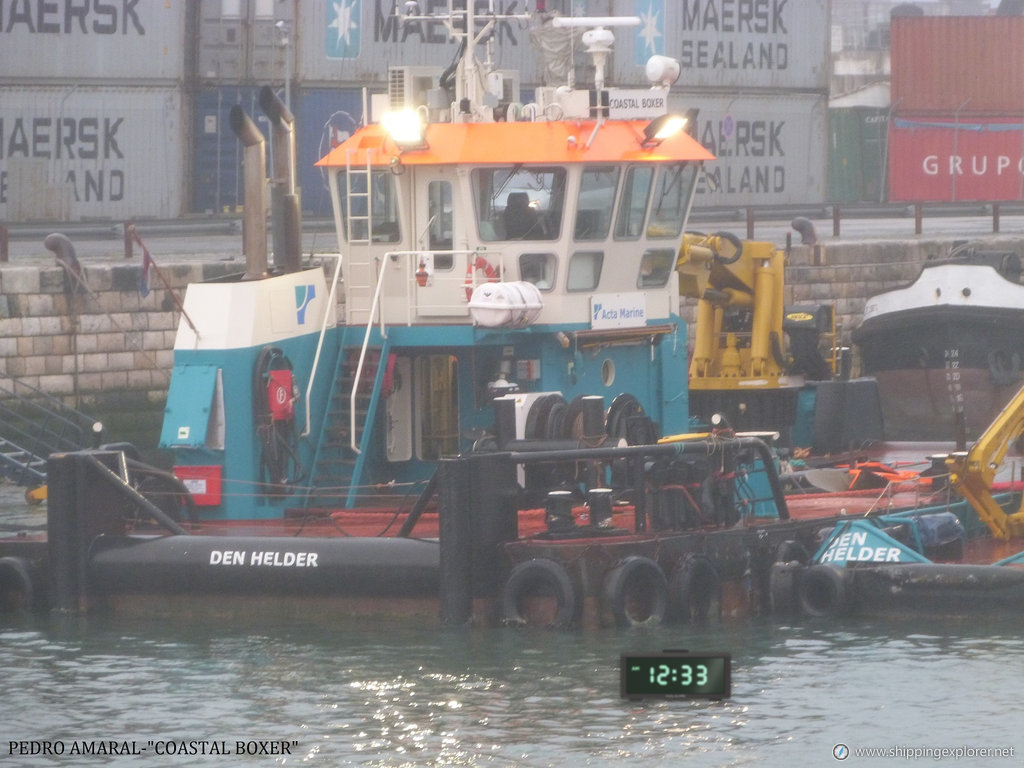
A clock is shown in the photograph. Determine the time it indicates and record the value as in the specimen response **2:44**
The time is **12:33**
